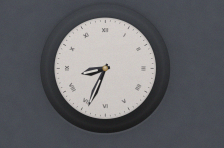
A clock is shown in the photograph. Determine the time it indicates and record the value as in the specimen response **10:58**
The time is **8:34**
